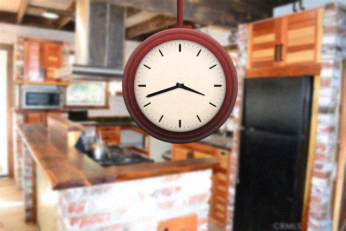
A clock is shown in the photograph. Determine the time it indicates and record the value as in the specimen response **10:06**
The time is **3:42**
